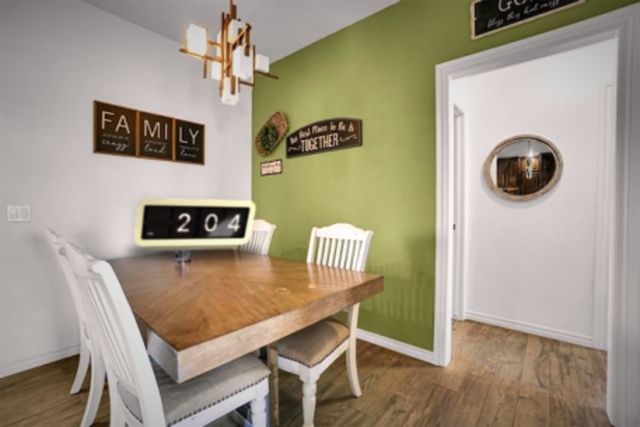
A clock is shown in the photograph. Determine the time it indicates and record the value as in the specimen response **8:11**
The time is **2:04**
